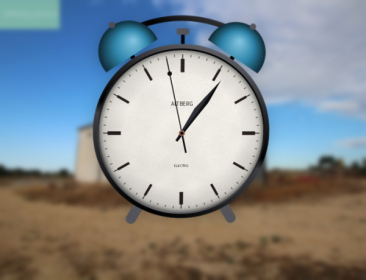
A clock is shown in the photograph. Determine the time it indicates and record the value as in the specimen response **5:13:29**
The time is **1:05:58**
